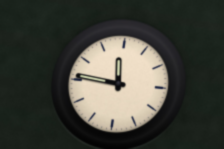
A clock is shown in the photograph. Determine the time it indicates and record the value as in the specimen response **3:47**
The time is **11:46**
